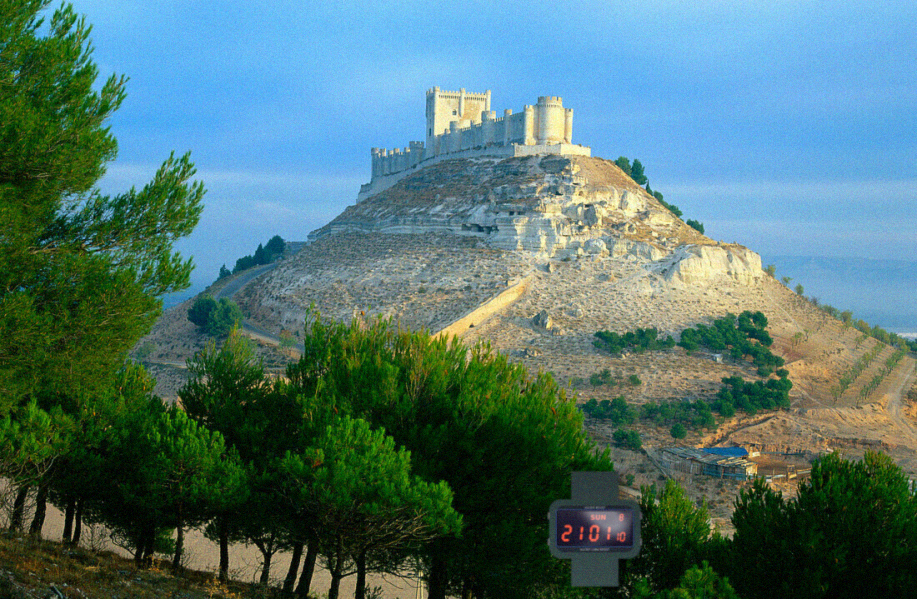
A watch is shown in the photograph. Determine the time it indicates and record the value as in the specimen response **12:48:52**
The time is **21:01:10**
